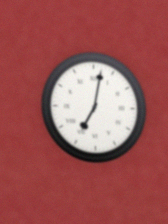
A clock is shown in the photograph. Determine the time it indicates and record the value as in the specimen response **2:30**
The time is **7:02**
